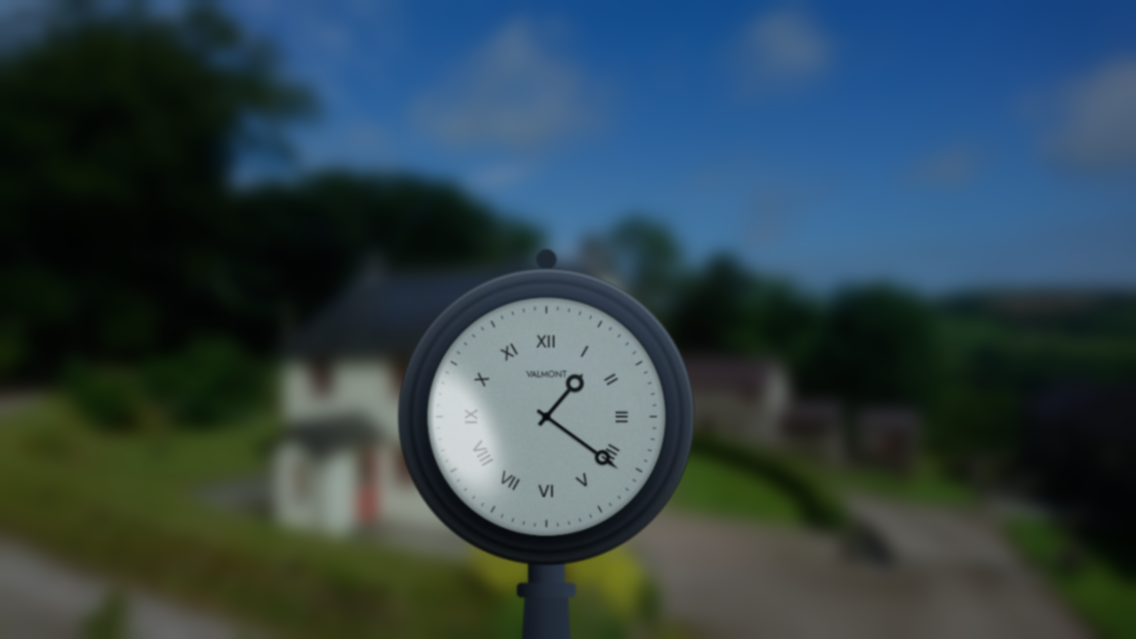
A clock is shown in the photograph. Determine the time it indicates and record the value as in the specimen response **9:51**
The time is **1:21**
